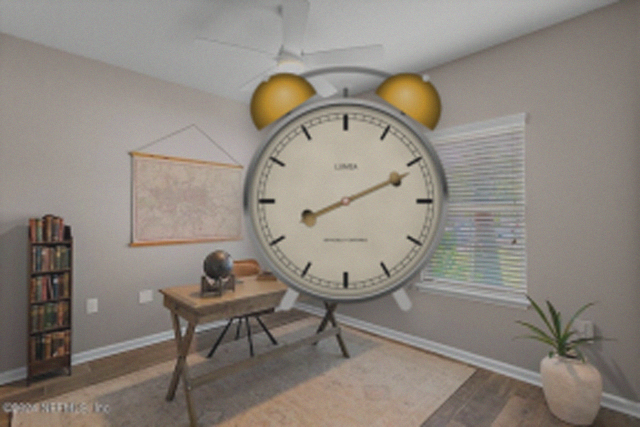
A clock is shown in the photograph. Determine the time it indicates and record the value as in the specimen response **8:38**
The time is **8:11**
